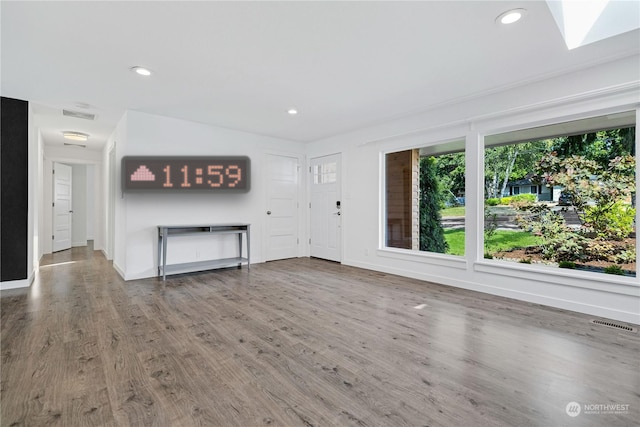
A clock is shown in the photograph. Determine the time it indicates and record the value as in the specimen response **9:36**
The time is **11:59**
